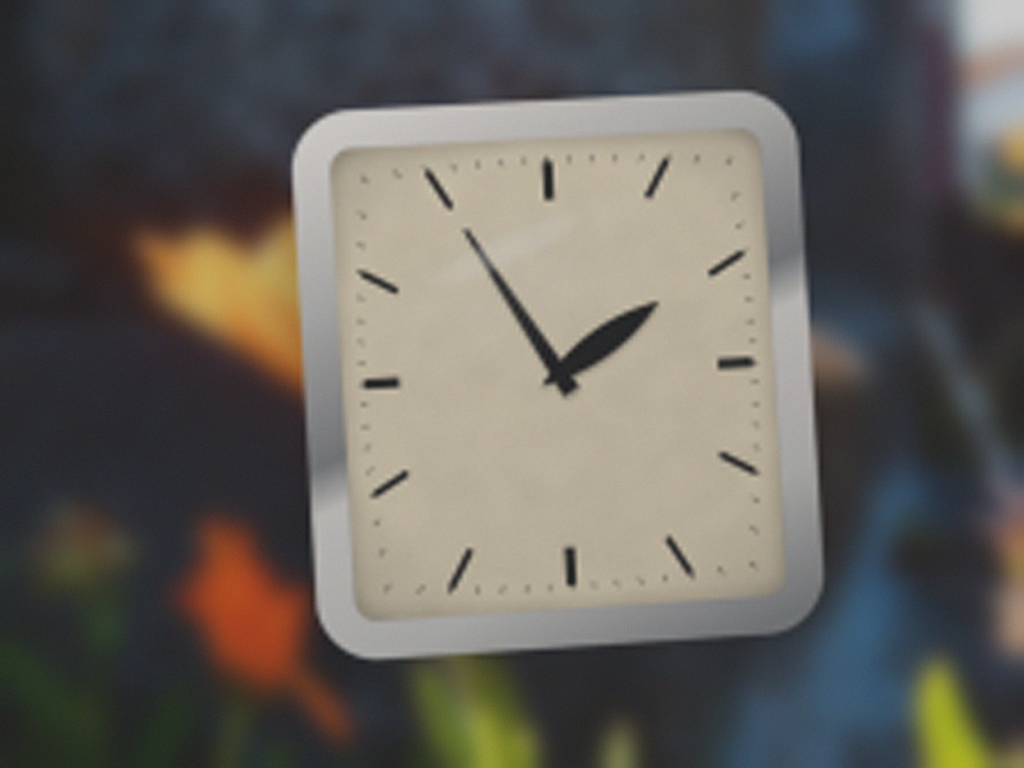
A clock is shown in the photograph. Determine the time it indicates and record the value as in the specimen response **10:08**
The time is **1:55**
